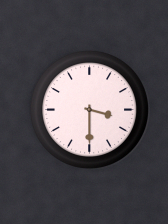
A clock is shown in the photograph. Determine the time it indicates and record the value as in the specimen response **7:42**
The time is **3:30**
